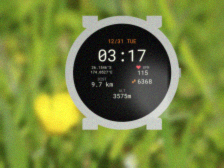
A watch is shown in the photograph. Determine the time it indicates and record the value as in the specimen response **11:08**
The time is **3:17**
